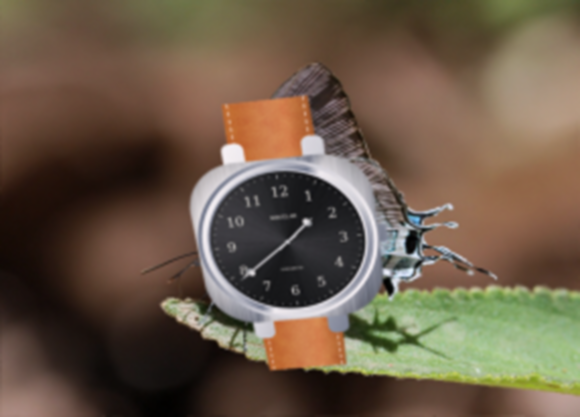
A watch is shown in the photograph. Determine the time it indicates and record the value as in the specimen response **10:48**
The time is **1:39**
